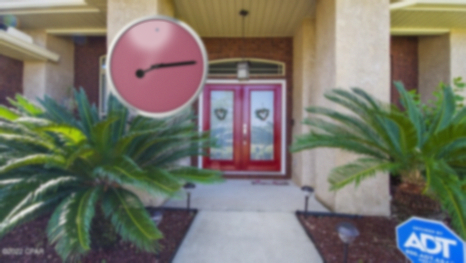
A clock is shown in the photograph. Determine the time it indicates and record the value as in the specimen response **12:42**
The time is **8:14**
